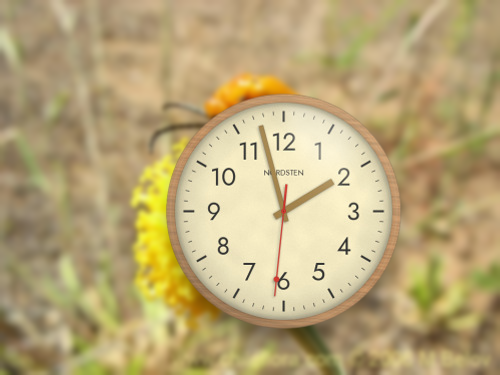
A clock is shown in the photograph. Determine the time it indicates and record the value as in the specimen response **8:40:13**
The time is **1:57:31**
